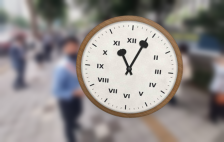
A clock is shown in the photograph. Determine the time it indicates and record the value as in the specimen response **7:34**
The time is **11:04**
